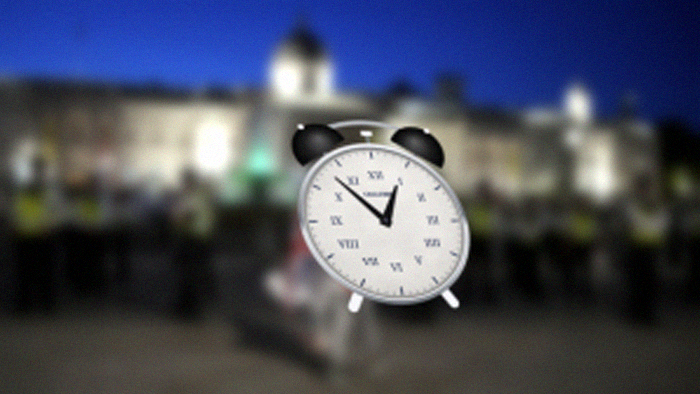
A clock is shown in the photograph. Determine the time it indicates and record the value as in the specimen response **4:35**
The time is **12:53**
